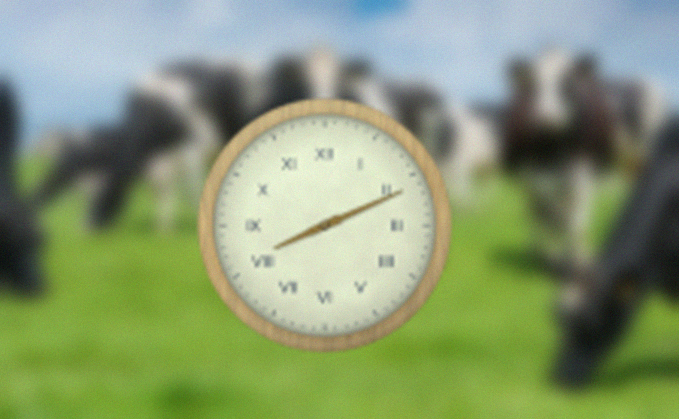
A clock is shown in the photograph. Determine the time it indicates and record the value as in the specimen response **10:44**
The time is **8:11**
